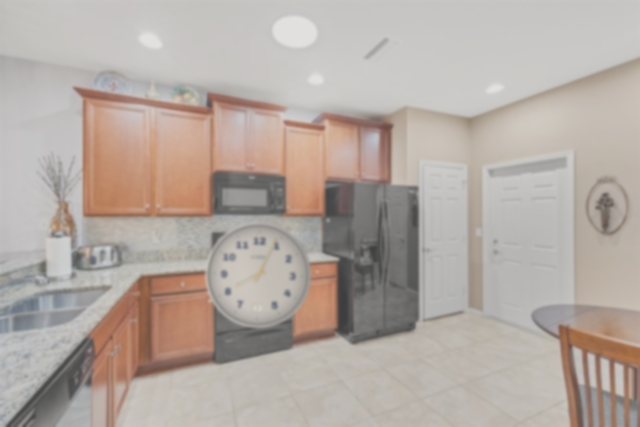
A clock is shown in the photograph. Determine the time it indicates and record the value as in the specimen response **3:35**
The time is **8:04**
